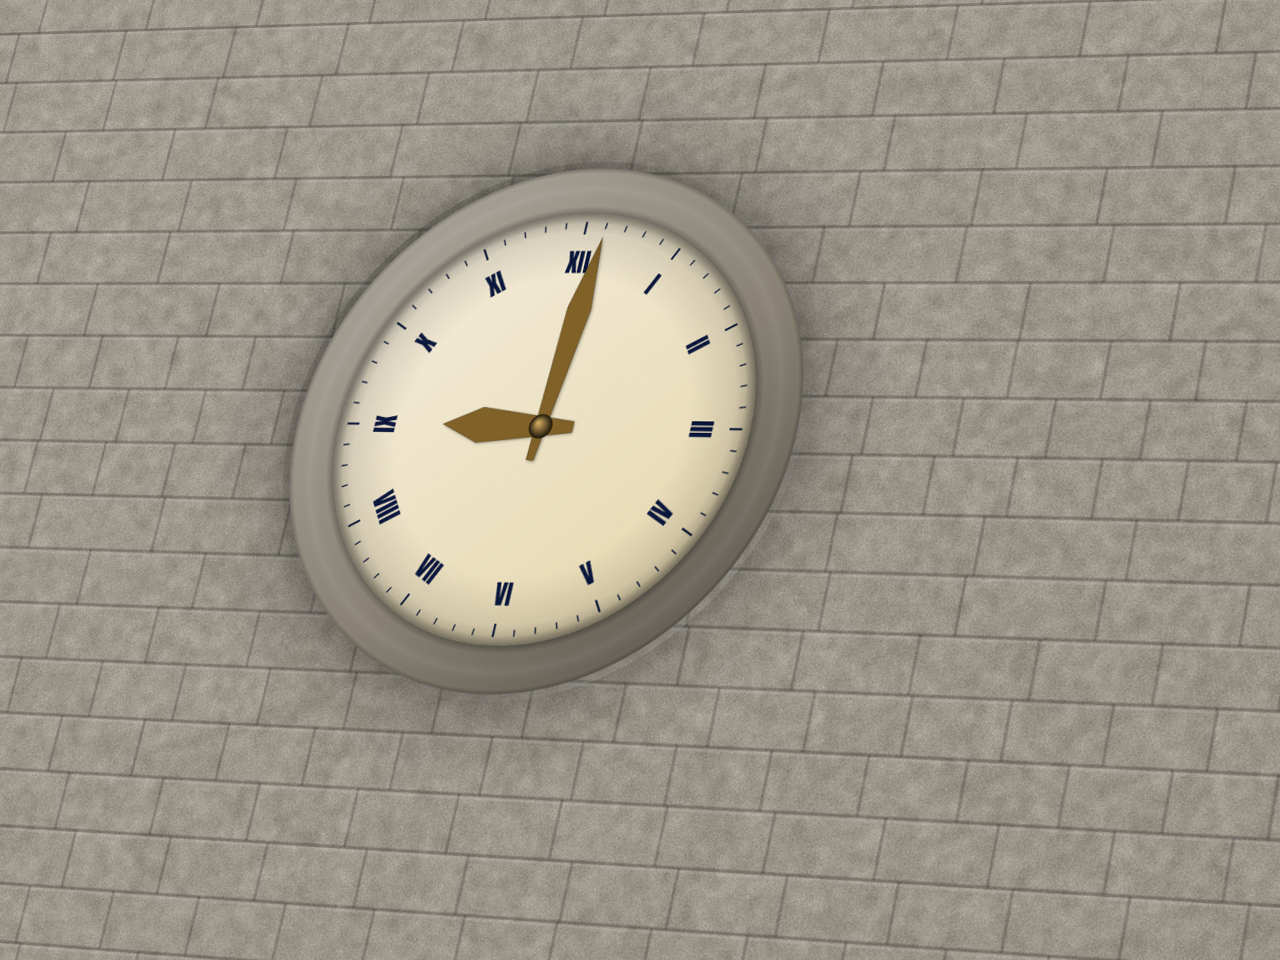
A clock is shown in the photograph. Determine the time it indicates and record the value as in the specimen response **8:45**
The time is **9:01**
